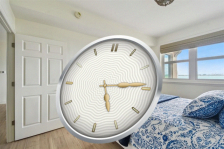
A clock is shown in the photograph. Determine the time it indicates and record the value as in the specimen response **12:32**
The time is **5:14**
